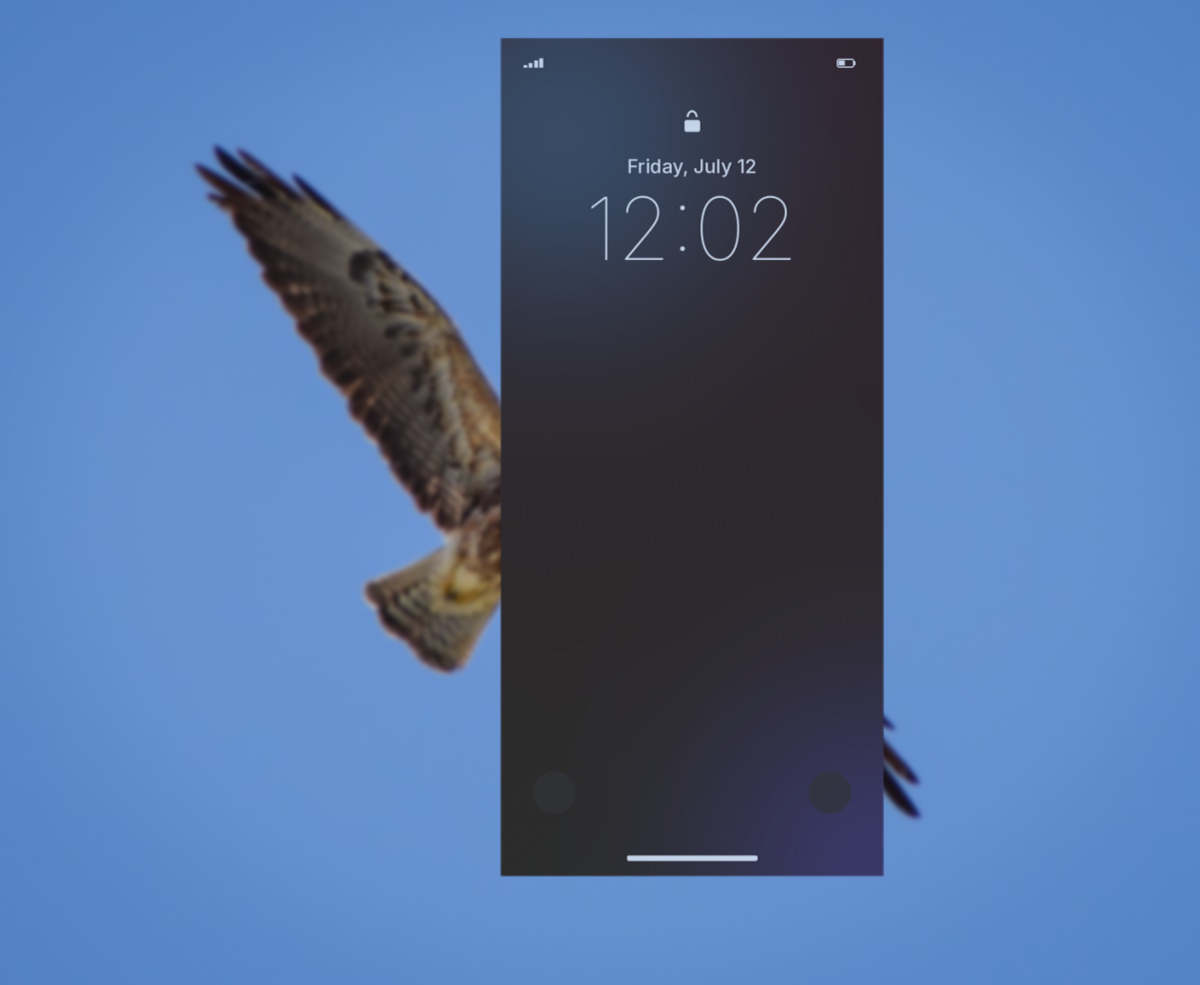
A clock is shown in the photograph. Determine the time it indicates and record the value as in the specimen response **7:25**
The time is **12:02**
